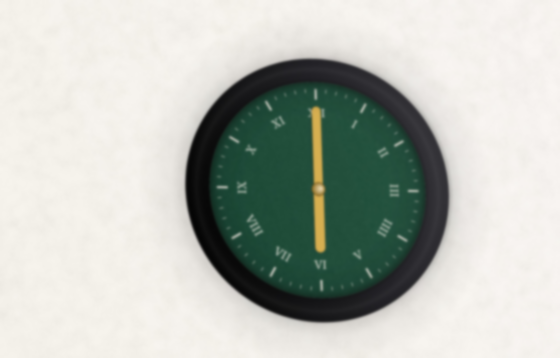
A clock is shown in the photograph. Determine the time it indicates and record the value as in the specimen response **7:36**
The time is **6:00**
